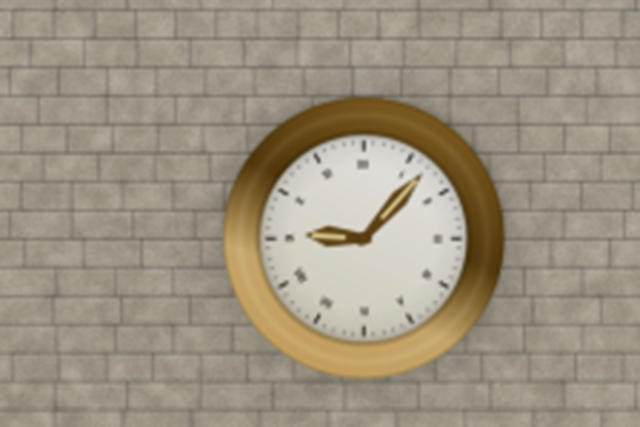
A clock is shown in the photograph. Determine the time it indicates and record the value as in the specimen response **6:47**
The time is **9:07**
